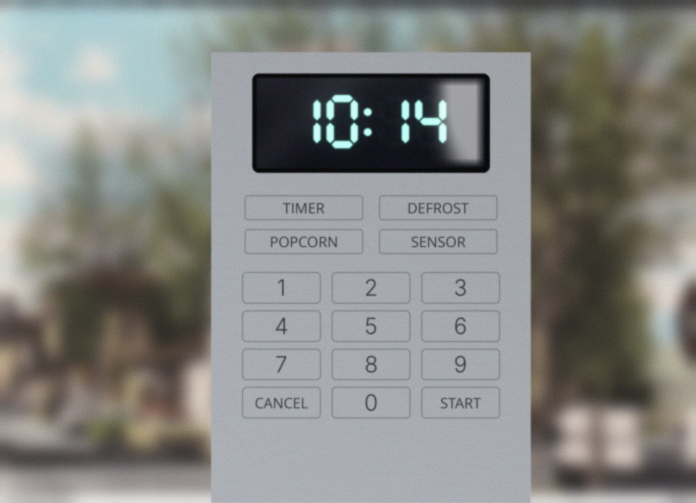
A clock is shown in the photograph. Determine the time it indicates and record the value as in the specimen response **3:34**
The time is **10:14**
